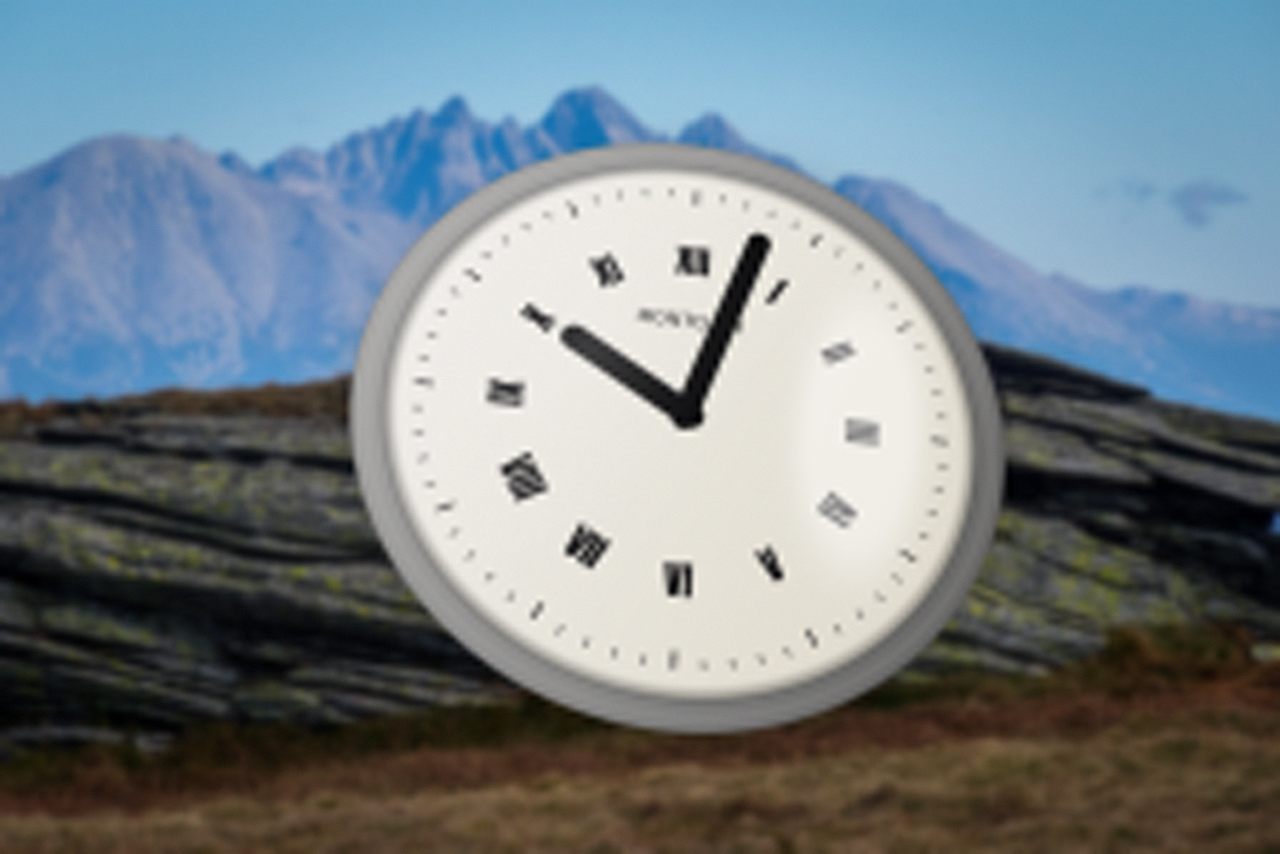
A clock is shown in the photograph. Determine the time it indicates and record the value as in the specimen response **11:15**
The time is **10:03**
